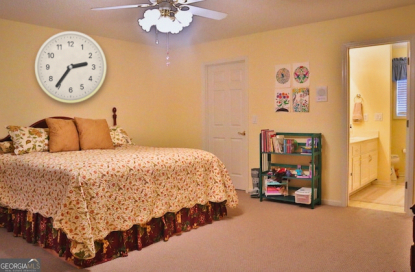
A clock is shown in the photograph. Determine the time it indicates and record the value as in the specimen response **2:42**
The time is **2:36**
